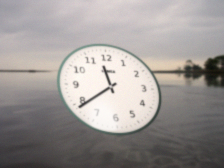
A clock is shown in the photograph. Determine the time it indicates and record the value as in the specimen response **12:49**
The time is **11:39**
